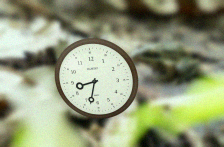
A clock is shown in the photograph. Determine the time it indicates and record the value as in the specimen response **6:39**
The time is **8:33**
